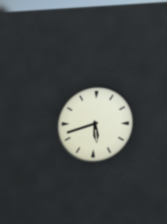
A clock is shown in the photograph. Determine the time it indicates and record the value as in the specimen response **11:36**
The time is **5:42**
